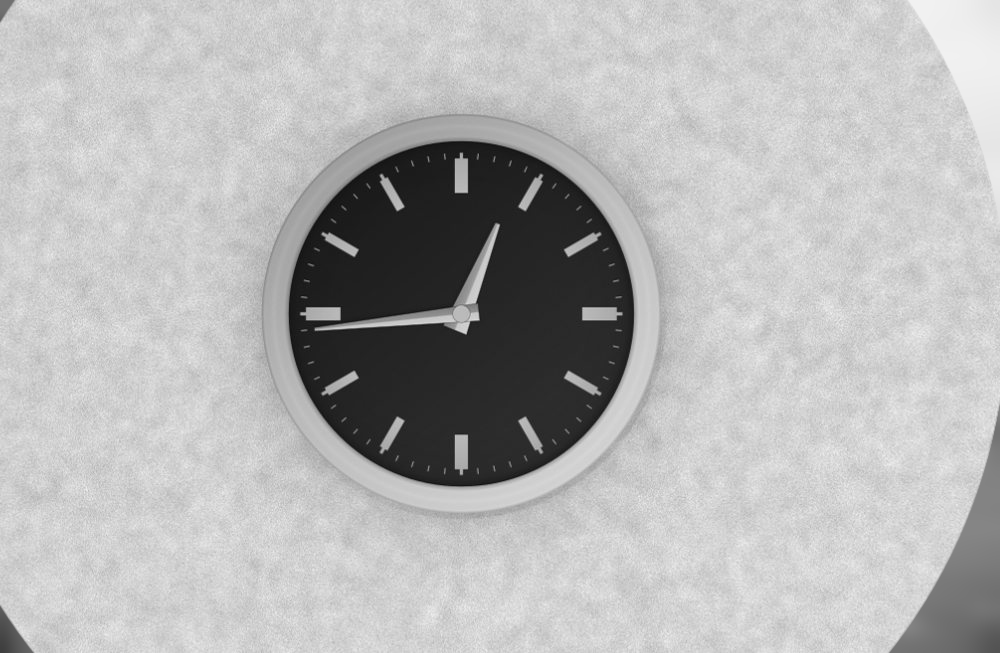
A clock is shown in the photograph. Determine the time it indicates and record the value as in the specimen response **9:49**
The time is **12:44**
